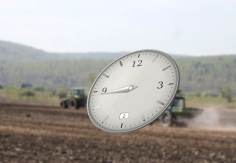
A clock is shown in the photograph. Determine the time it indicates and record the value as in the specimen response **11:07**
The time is **8:44**
